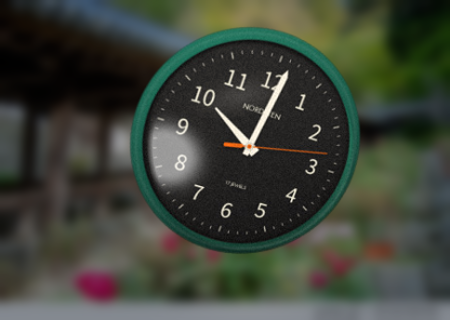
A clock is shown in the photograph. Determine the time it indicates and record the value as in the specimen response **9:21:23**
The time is **10:01:13**
